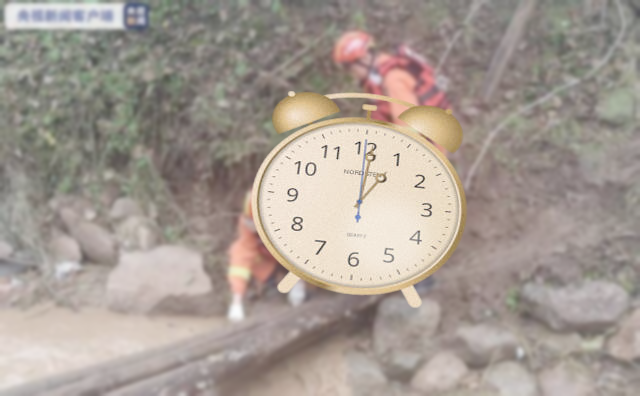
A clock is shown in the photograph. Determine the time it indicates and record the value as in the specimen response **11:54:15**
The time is **1:01:00**
